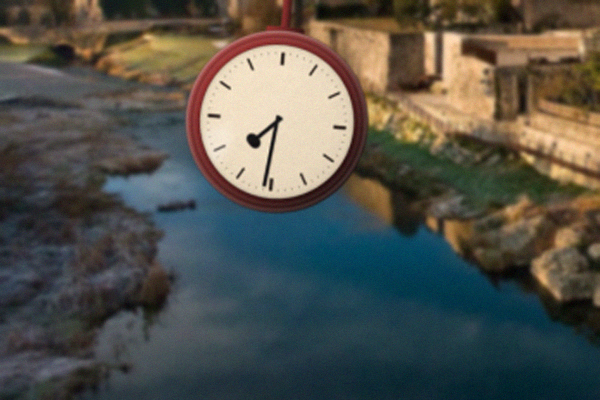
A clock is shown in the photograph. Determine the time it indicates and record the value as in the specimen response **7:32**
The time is **7:31**
